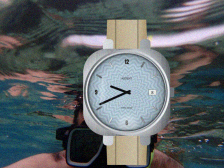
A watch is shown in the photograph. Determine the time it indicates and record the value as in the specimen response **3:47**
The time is **9:41**
